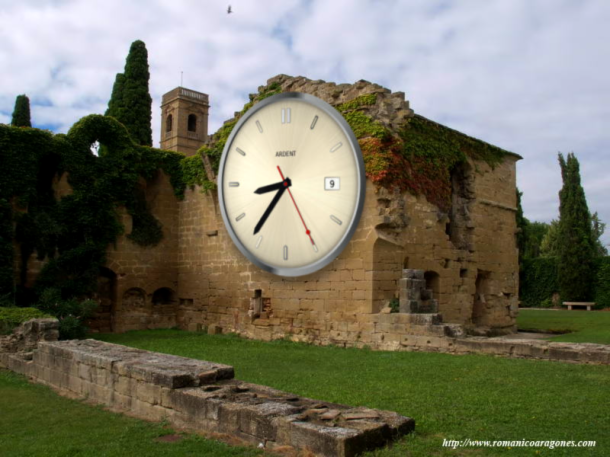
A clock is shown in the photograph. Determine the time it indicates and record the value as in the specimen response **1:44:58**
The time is **8:36:25**
